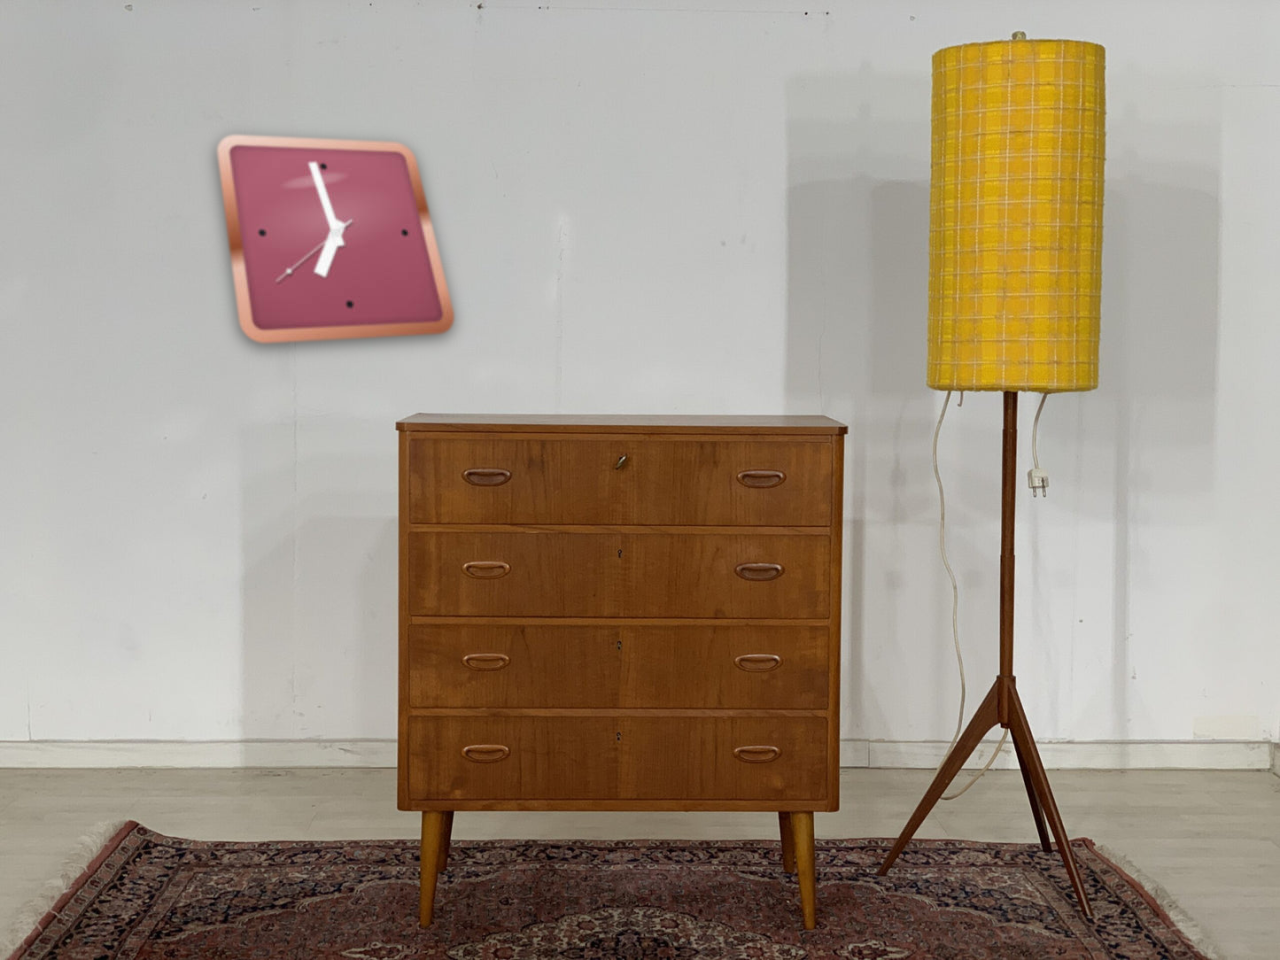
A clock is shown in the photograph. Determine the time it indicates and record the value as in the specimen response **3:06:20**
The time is **6:58:39**
